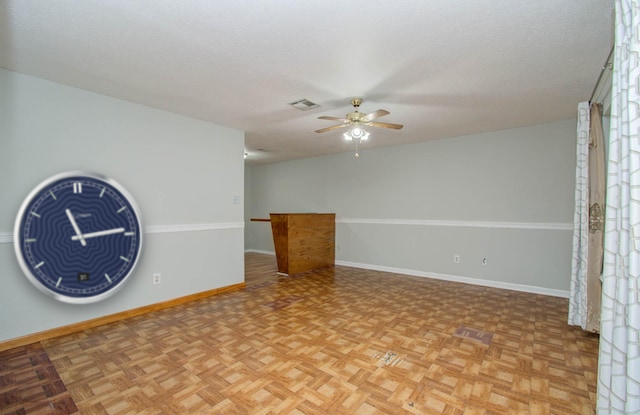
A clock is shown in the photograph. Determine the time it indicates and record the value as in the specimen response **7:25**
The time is **11:14**
